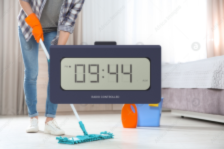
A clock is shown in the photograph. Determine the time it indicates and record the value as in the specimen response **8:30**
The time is **9:44**
